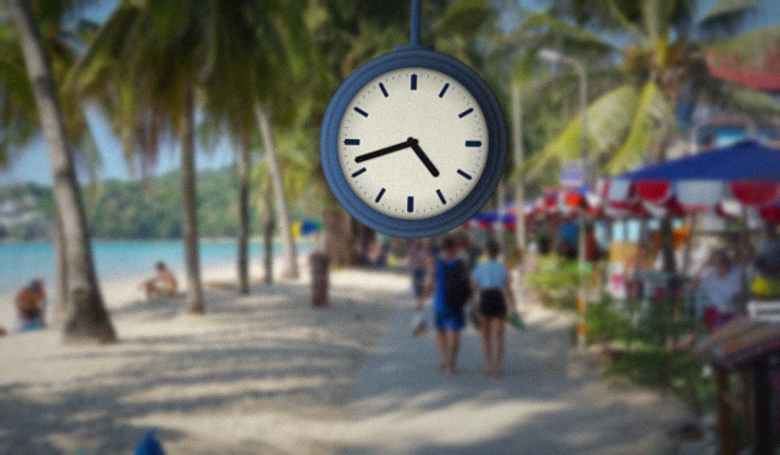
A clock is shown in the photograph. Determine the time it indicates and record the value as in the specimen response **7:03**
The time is **4:42**
